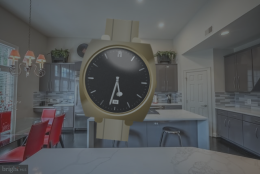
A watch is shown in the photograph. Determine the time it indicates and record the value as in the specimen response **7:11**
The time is **5:32**
